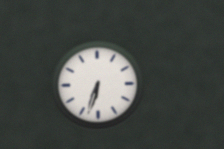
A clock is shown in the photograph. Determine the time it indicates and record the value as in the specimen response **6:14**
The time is **6:33**
